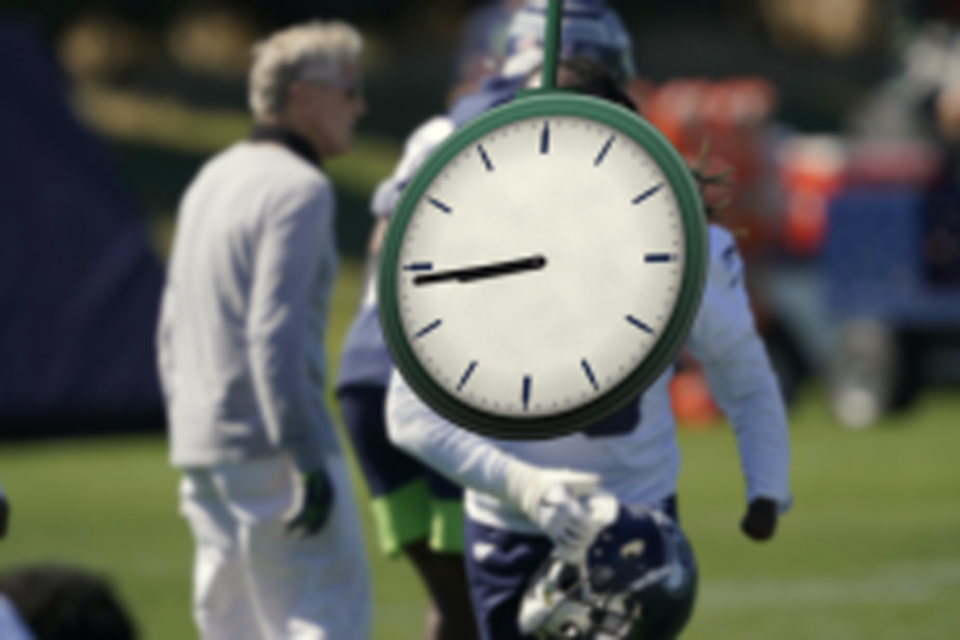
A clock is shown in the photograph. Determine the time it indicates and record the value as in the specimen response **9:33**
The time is **8:44**
